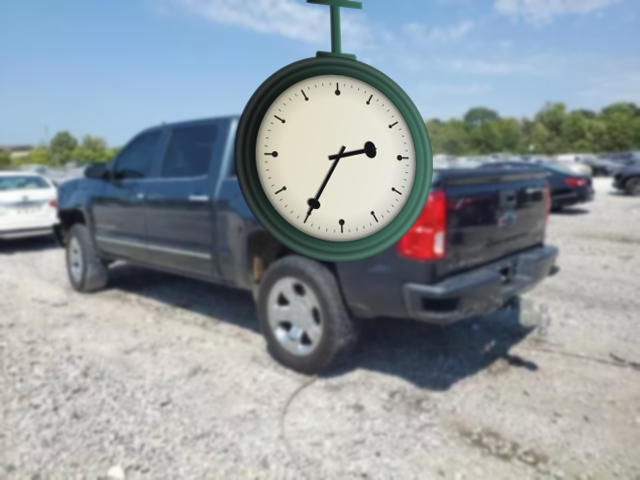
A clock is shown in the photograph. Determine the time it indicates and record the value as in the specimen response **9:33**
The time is **2:35**
